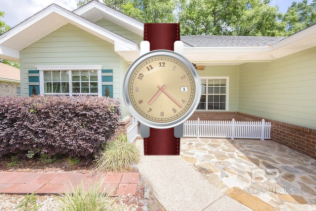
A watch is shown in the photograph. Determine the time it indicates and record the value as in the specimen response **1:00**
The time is **7:22**
